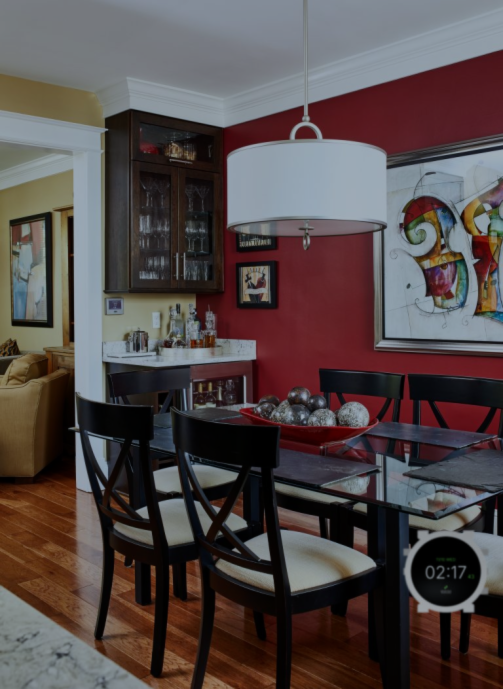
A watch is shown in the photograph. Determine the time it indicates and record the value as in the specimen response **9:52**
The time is **2:17**
